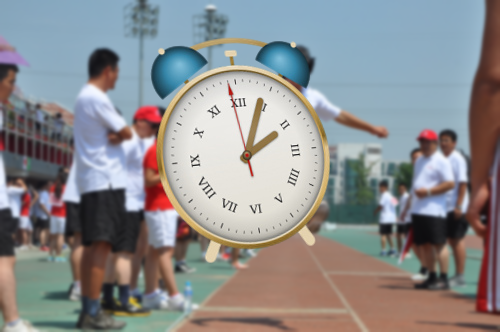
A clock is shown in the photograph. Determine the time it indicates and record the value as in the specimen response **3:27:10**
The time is **2:03:59**
